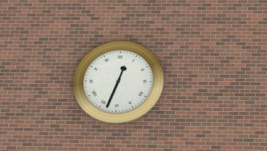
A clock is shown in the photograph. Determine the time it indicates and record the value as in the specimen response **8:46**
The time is **12:33**
